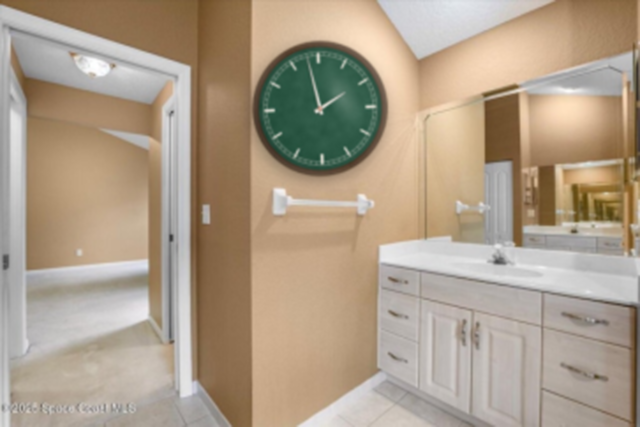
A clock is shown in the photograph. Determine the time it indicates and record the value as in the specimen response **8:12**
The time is **1:58**
